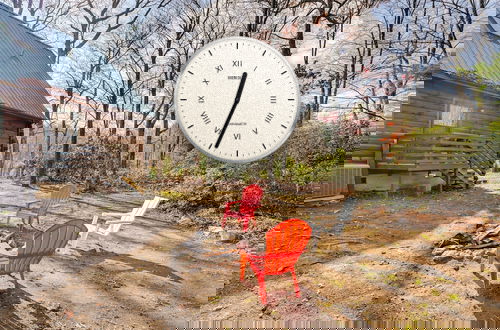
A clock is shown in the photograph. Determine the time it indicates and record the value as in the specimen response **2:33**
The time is **12:34**
